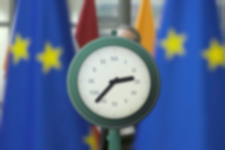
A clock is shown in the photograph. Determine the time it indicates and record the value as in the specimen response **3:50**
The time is **2:37**
